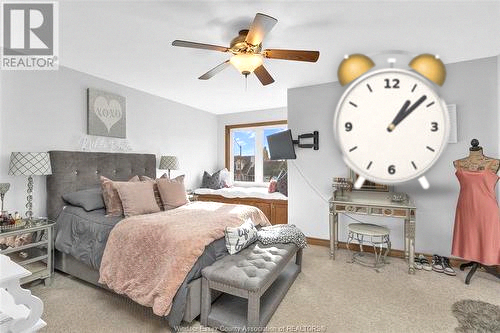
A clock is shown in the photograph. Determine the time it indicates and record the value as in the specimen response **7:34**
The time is **1:08**
